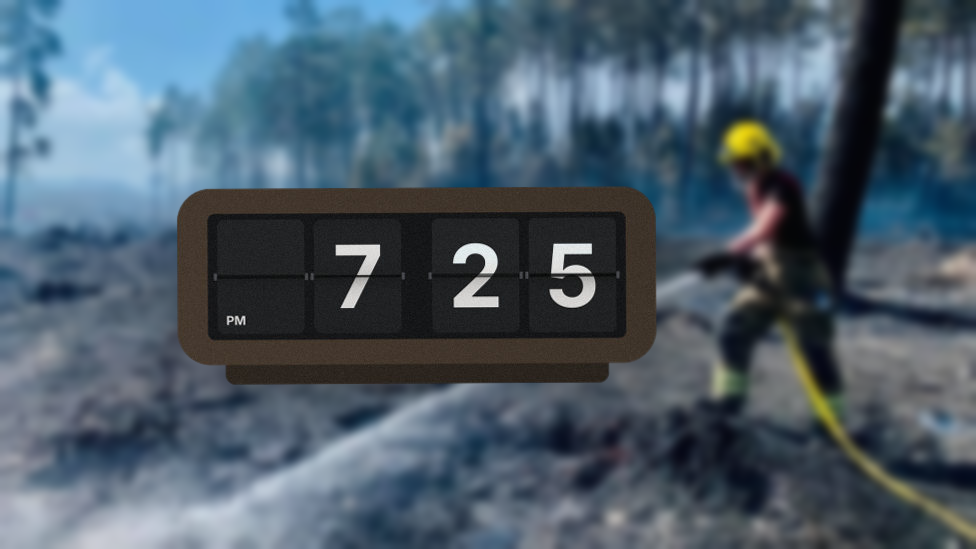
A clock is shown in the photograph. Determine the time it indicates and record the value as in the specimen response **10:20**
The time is **7:25**
